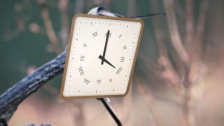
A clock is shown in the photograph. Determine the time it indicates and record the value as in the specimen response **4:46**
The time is **4:00**
